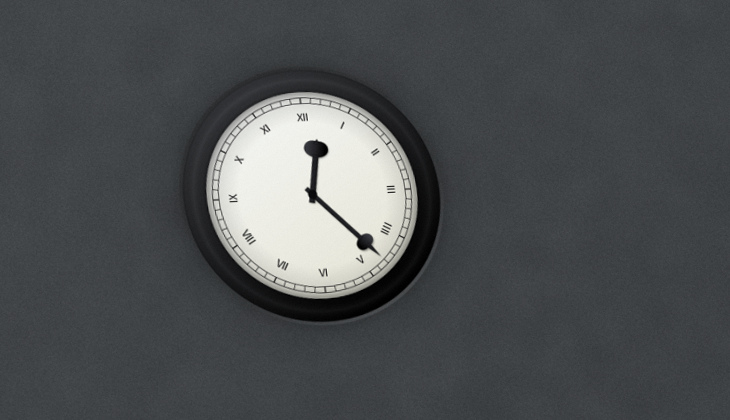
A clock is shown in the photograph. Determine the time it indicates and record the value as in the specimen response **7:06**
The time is **12:23**
